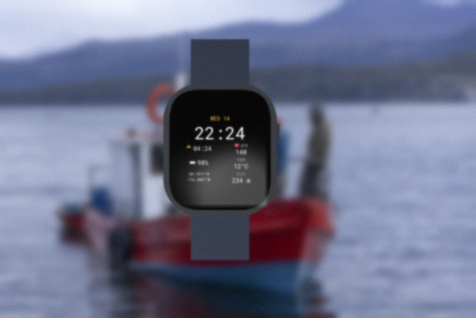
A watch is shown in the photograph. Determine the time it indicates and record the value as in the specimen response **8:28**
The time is **22:24**
